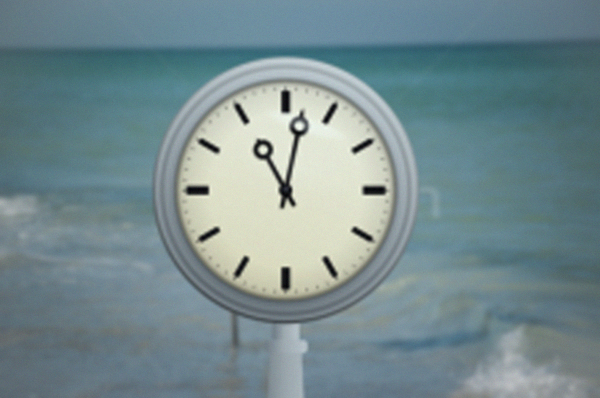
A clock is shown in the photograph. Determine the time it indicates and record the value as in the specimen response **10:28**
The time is **11:02**
